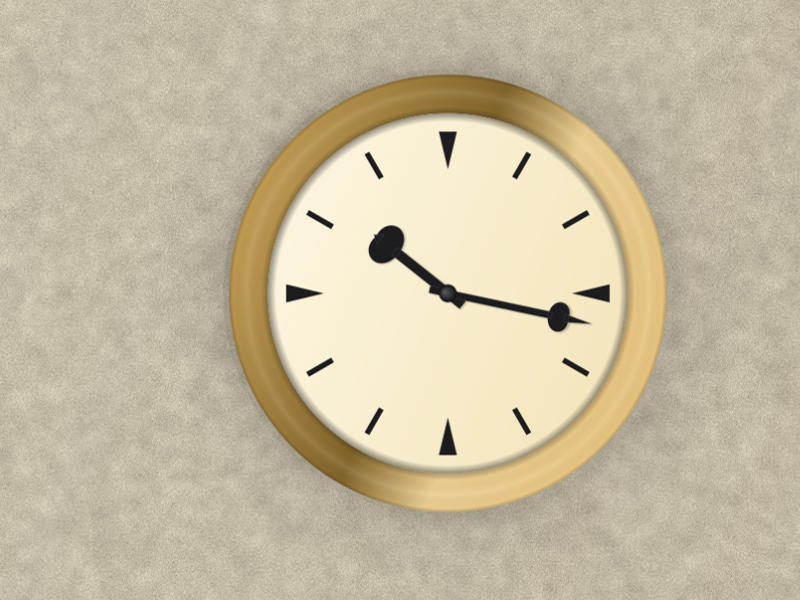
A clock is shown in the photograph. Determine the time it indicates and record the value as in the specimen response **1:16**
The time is **10:17**
